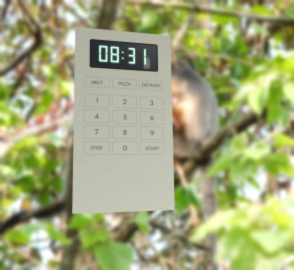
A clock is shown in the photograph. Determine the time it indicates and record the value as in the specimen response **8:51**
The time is **8:31**
